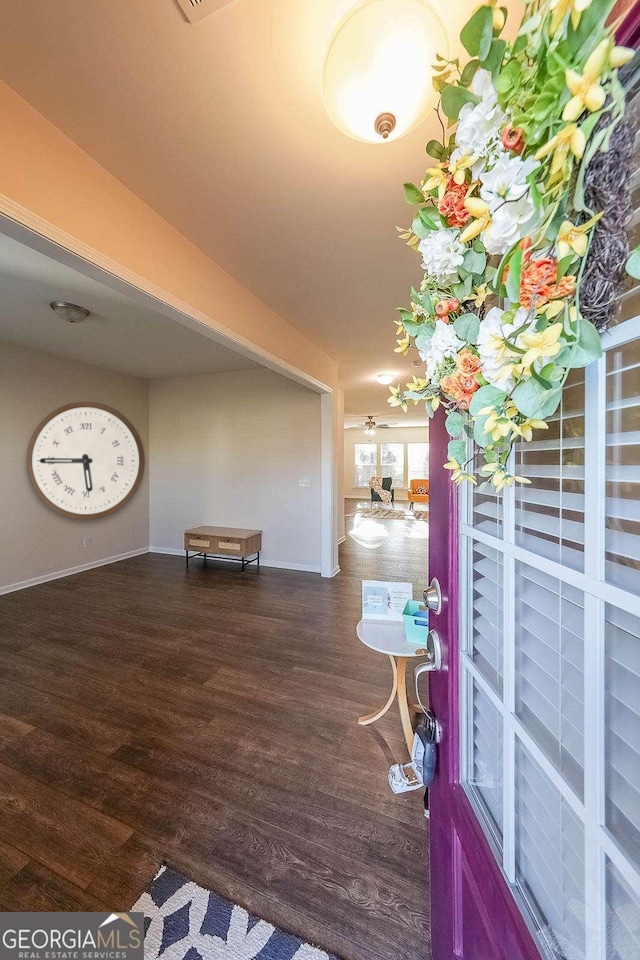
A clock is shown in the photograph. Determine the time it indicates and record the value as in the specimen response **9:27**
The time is **5:45**
